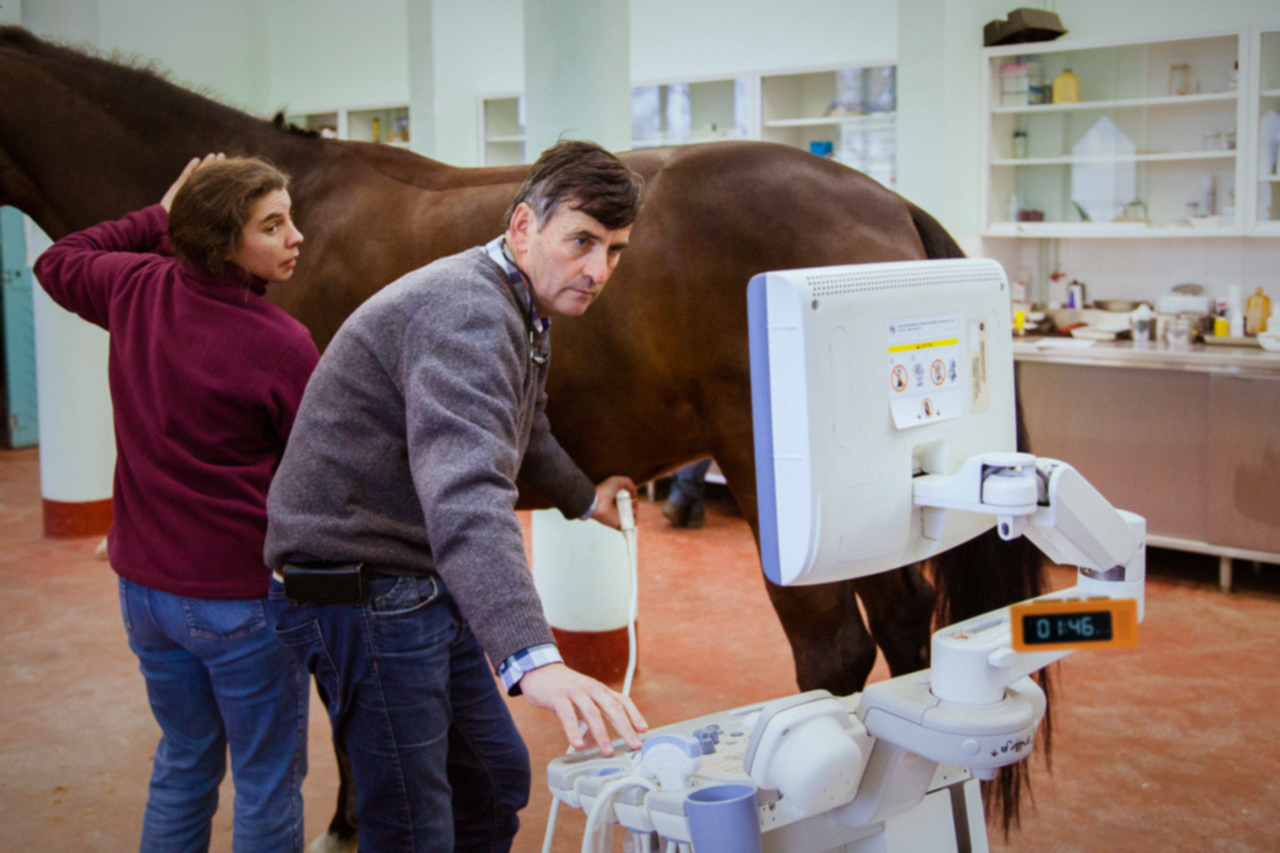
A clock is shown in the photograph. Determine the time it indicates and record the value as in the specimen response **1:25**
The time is **1:46**
